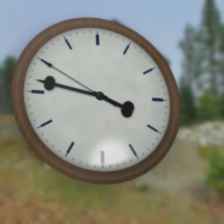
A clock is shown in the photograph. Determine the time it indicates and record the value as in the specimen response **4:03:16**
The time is **3:46:50**
